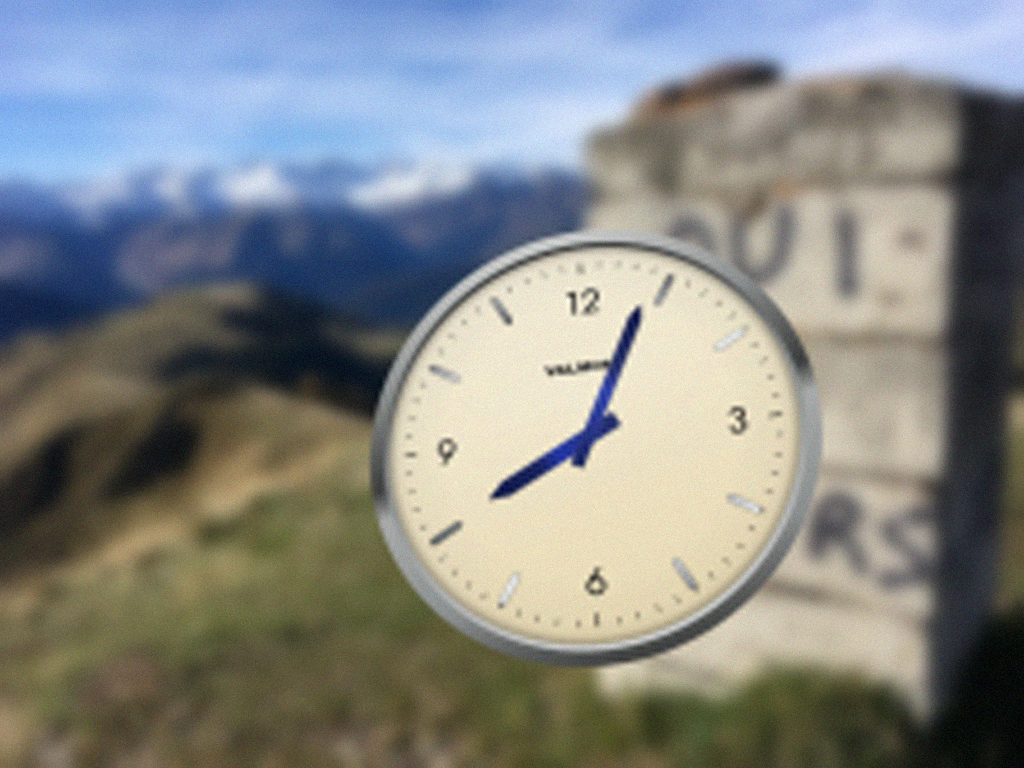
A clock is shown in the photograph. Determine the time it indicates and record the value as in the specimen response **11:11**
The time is **8:04**
